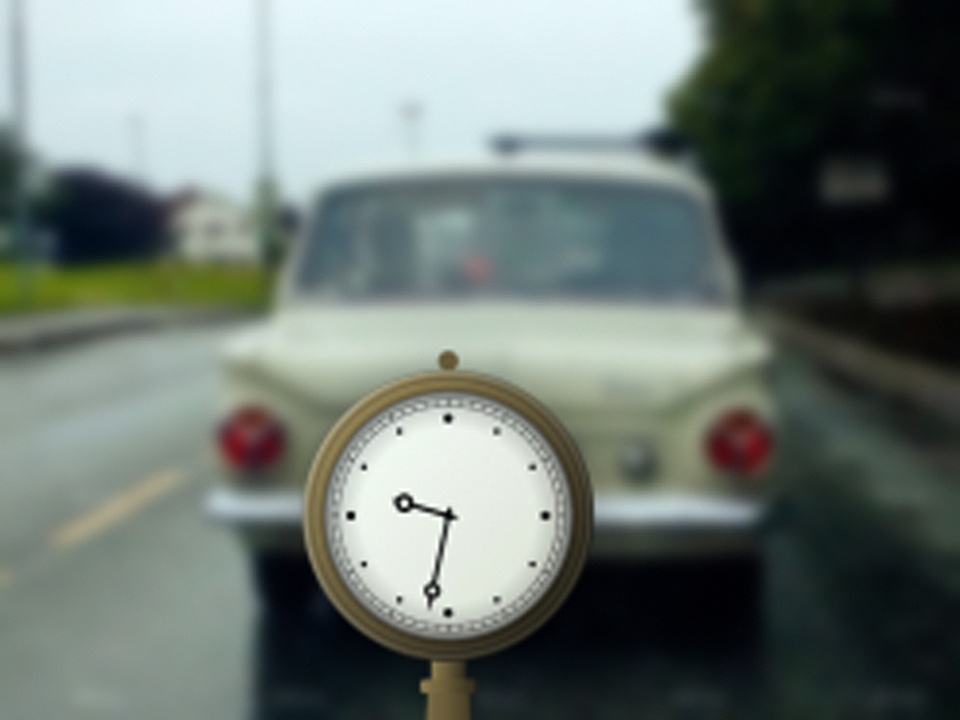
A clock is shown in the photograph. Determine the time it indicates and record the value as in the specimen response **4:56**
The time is **9:32**
